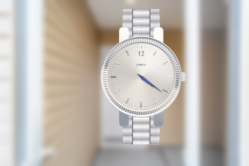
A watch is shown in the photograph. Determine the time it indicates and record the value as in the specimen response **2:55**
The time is **4:21**
